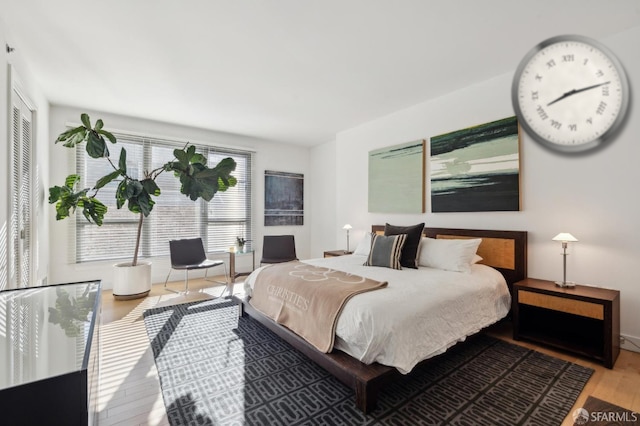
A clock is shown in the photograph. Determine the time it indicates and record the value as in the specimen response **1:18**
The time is **8:13**
